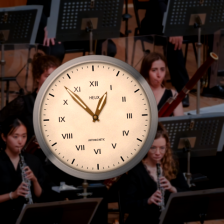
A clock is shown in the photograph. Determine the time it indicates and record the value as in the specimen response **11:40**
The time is **12:53**
